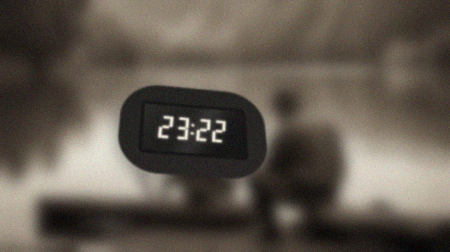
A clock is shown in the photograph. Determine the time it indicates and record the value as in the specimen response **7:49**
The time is **23:22**
